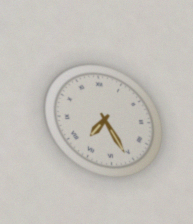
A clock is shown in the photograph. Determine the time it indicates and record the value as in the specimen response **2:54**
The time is **7:26**
